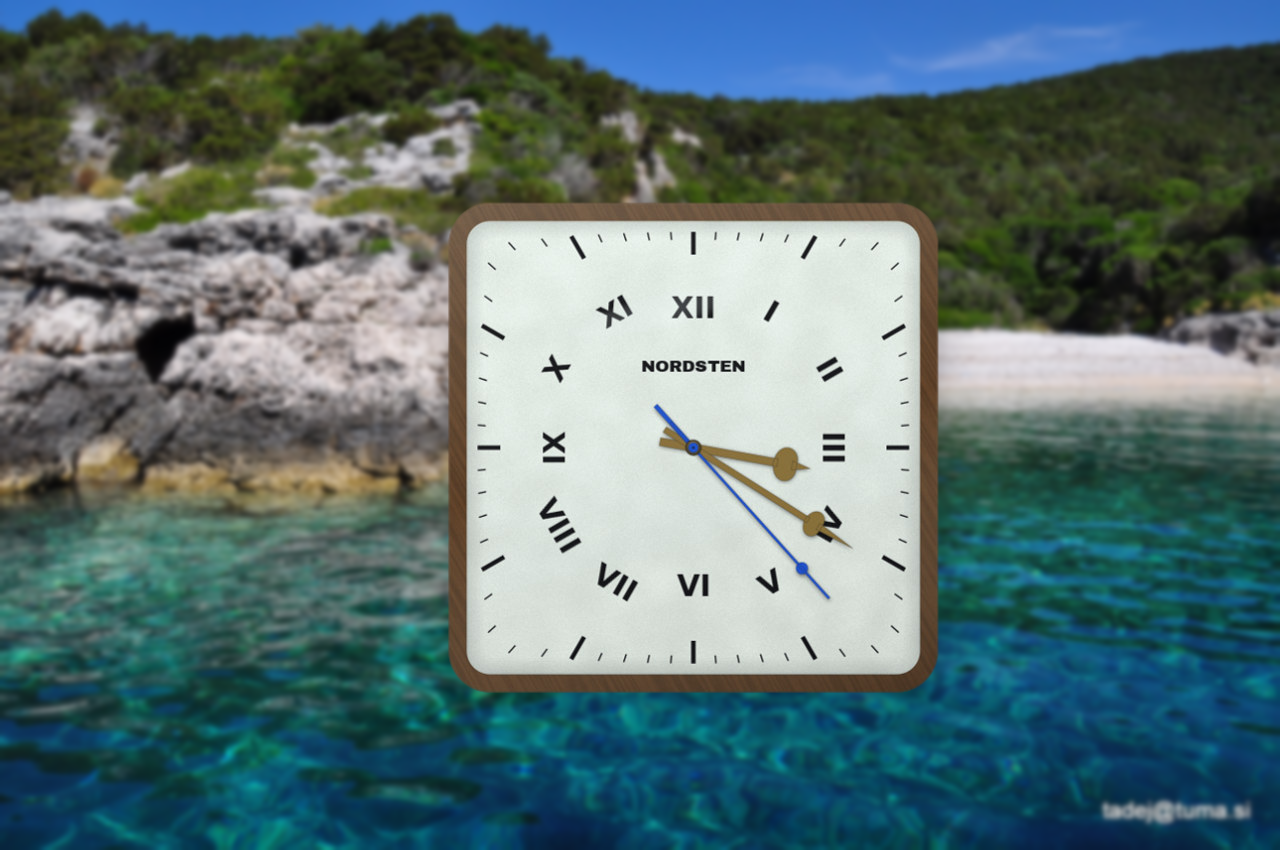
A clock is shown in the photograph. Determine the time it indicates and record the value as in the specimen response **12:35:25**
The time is **3:20:23**
